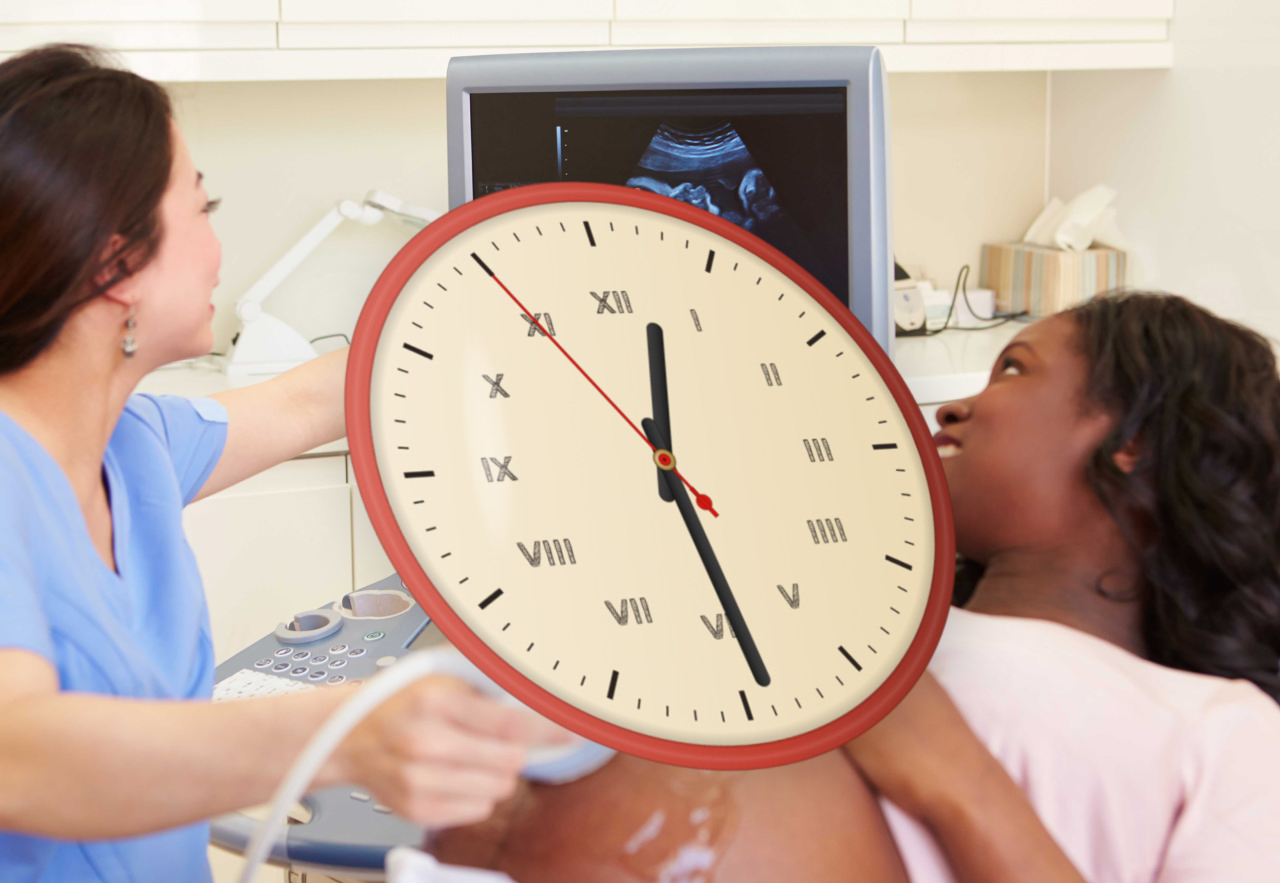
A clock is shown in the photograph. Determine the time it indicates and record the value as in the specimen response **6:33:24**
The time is **12:28:55**
